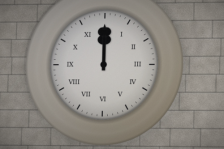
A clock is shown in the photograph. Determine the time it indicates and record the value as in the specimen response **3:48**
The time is **12:00**
